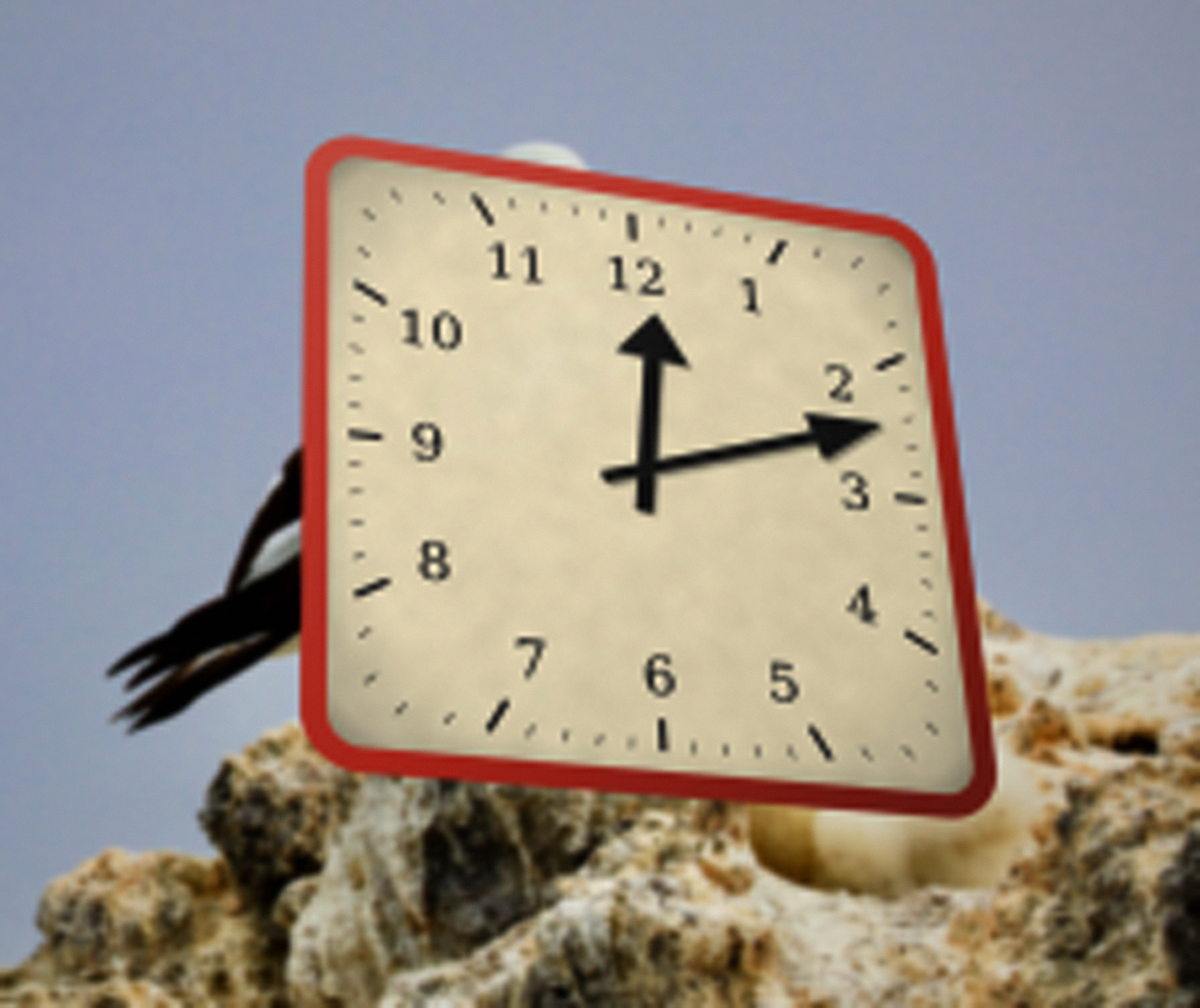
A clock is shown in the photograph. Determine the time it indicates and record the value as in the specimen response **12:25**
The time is **12:12**
